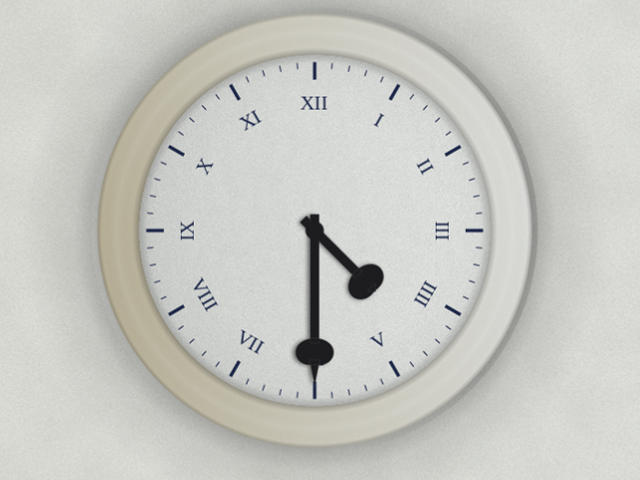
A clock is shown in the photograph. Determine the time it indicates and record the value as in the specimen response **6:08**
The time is **4:30**
